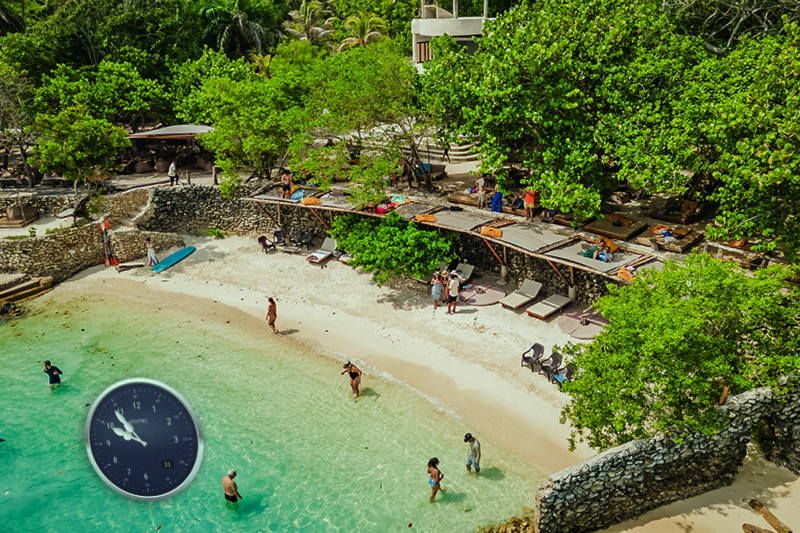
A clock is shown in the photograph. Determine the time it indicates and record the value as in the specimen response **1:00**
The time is **9:54**
